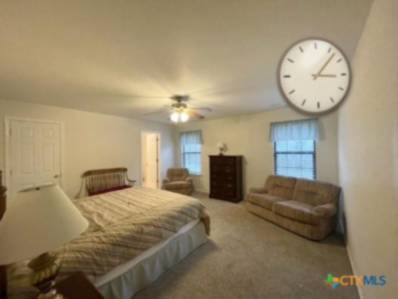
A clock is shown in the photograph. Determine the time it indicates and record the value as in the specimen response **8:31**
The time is **3:07**
